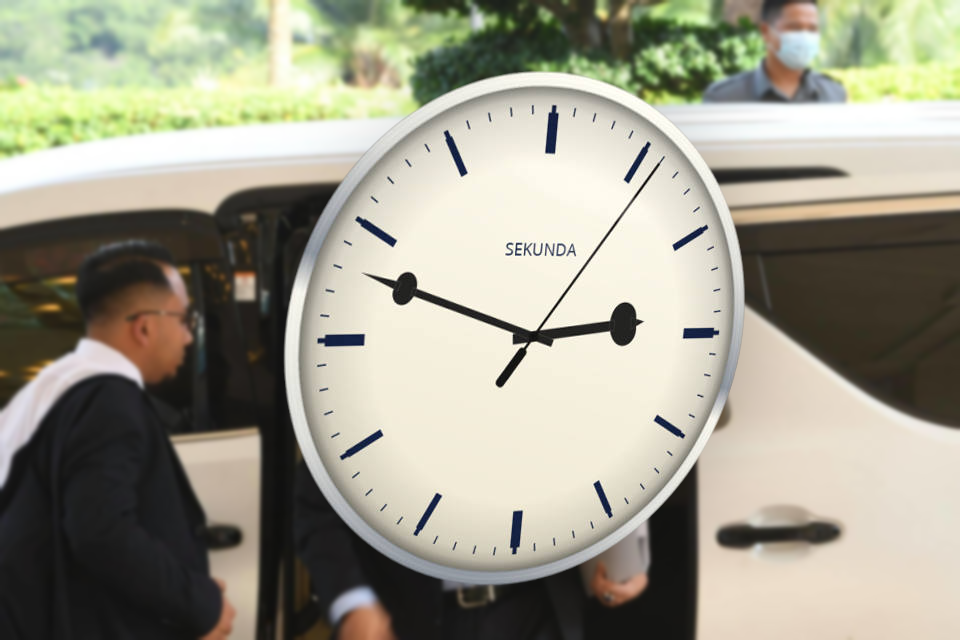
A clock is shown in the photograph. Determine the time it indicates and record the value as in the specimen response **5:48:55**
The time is **2:48:06**
